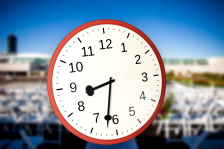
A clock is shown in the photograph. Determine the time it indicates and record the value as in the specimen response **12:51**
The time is **8:32**
